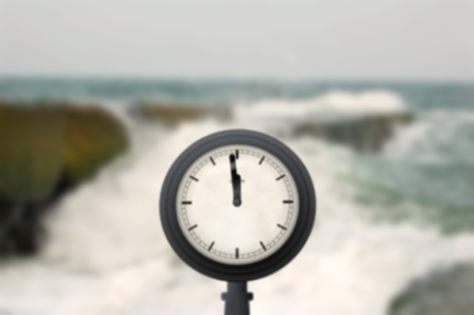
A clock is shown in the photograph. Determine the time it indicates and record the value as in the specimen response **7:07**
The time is **11:59**
